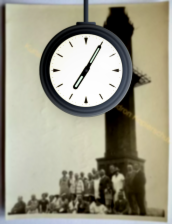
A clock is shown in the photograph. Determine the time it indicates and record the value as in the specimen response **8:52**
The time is **7:05**
